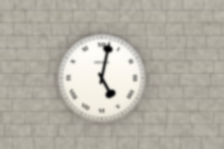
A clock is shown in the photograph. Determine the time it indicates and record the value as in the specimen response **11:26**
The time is **5:02**
